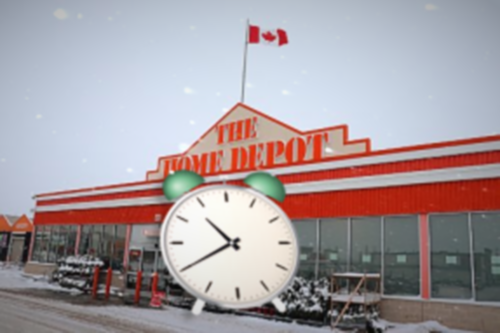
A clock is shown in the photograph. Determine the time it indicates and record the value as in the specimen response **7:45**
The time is **10:40**
